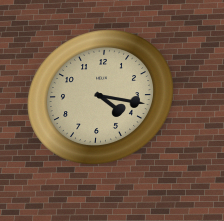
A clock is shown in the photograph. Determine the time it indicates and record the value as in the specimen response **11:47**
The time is **4:17**
